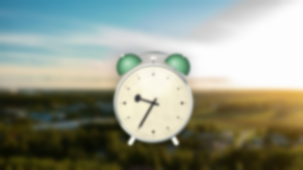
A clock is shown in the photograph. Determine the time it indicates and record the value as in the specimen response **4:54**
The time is **9:35**
